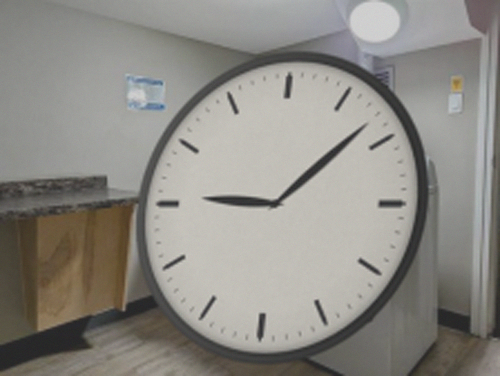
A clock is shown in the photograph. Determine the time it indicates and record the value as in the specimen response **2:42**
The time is **9:08**
